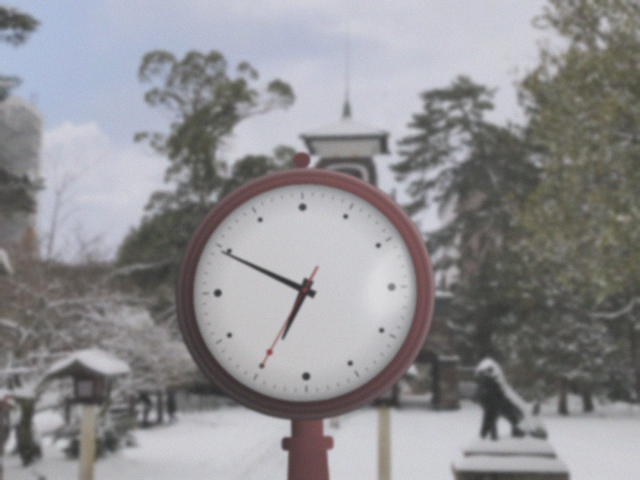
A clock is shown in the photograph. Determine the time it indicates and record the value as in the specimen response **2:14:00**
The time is **6:49:35**
